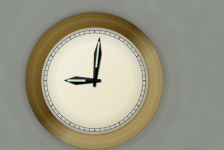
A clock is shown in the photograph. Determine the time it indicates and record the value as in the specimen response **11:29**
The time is **9:01**
